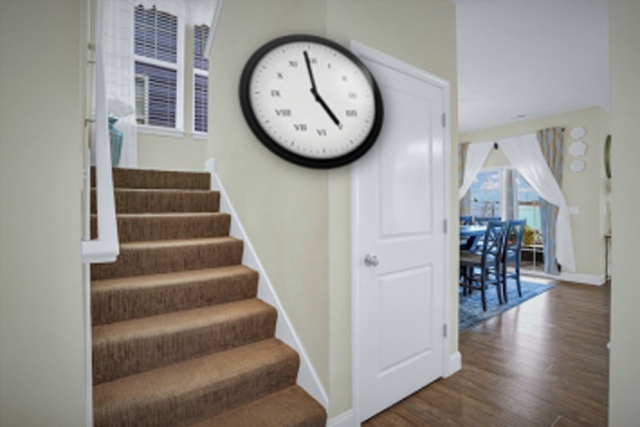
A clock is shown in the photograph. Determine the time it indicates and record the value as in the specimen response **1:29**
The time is **4:59**
